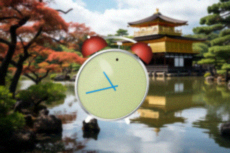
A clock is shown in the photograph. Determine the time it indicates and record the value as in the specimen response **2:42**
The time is **10:42**
